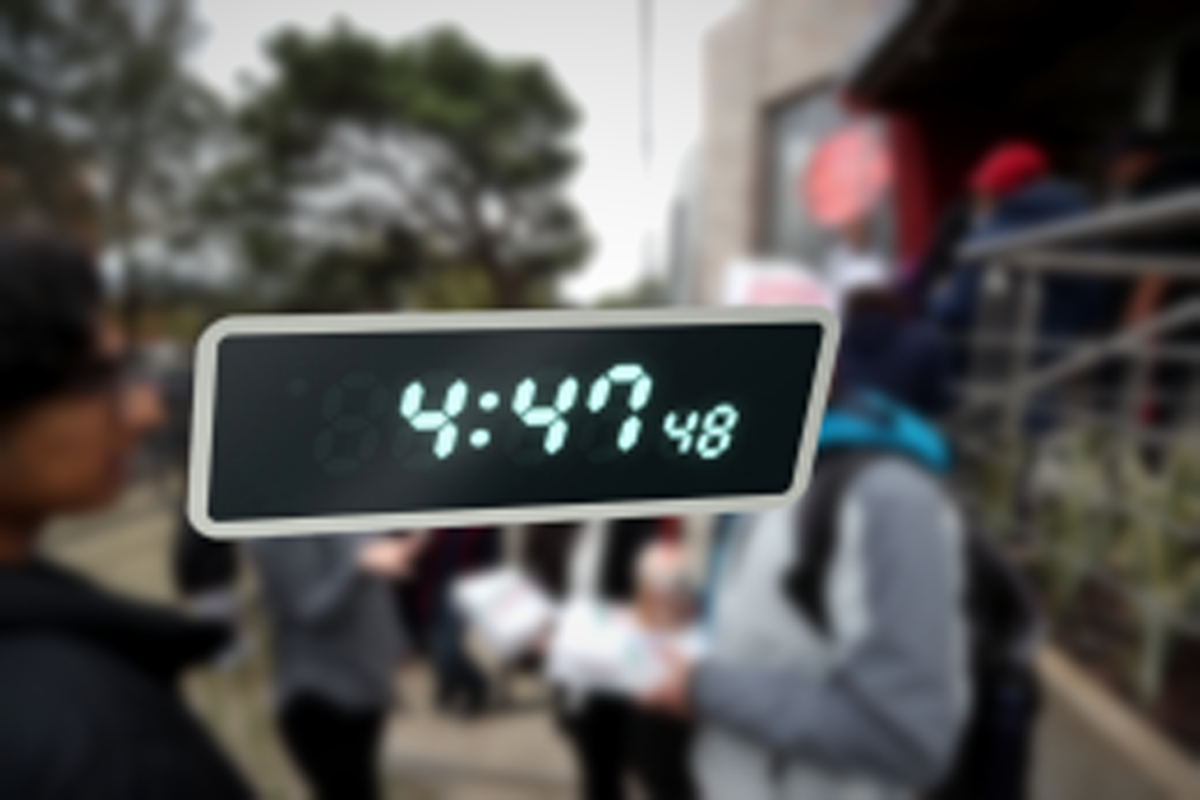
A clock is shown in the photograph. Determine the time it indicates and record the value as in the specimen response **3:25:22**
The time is **4:47:48**
